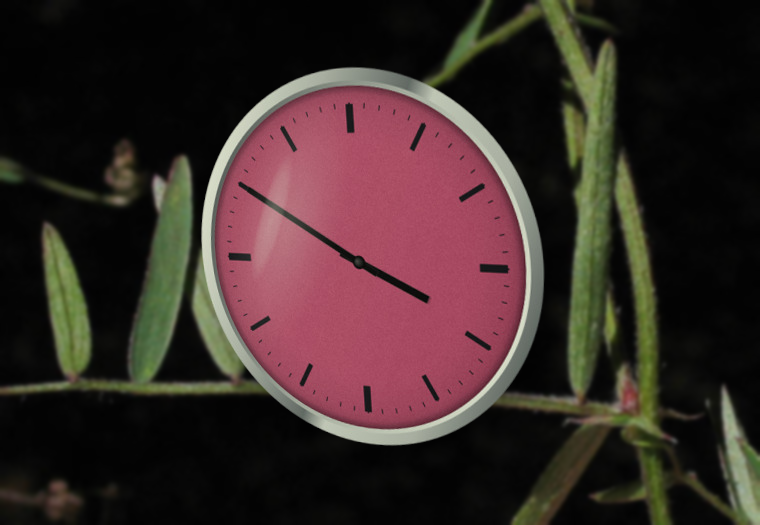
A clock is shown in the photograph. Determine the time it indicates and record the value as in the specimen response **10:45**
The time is **3:50**
